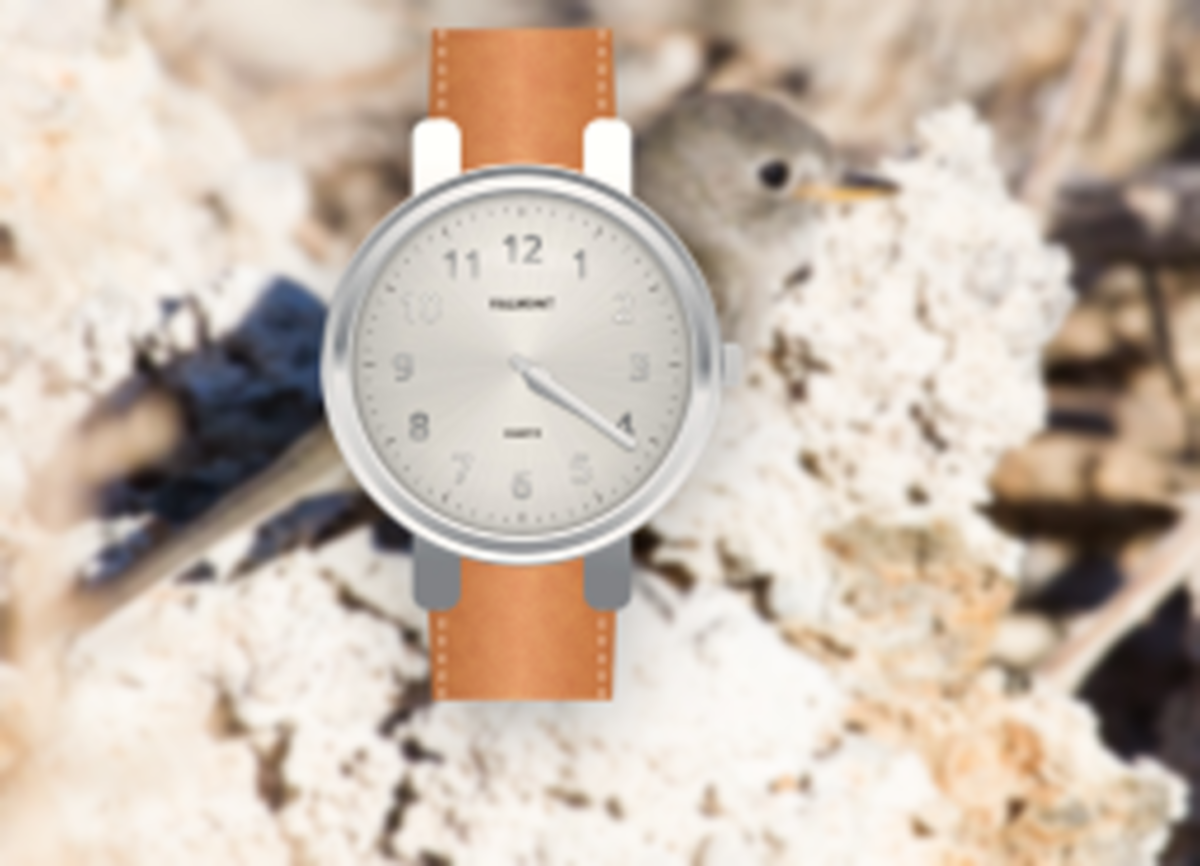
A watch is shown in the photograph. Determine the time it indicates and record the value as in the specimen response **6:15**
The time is **4:21**
